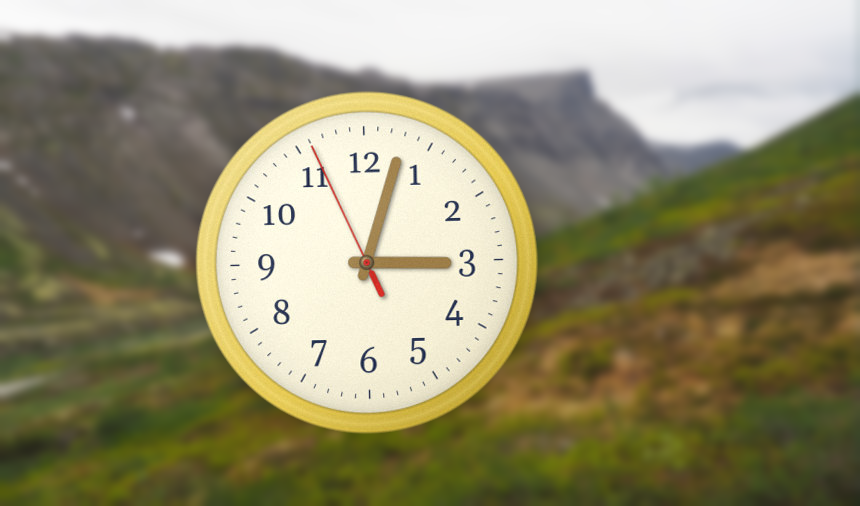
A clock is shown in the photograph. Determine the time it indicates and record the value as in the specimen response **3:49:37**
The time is **3:02:56**
